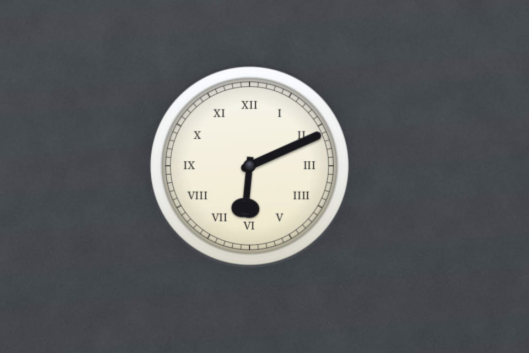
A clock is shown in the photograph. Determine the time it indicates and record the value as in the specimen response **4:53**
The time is **6:11**
